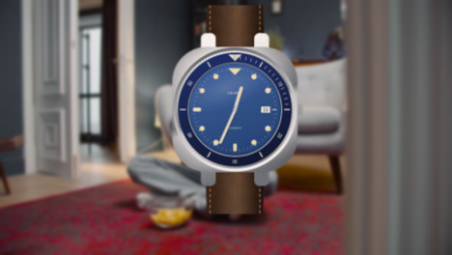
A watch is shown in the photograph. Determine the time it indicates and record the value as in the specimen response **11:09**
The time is **12:34**
